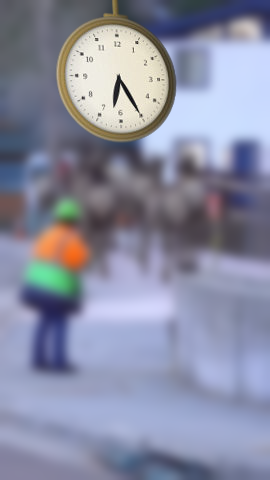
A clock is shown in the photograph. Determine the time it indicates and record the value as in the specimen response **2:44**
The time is **6:25**
